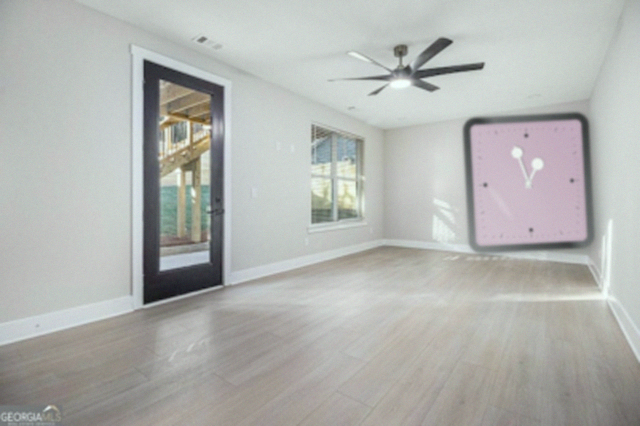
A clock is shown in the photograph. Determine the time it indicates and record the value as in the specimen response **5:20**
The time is **12:57**
